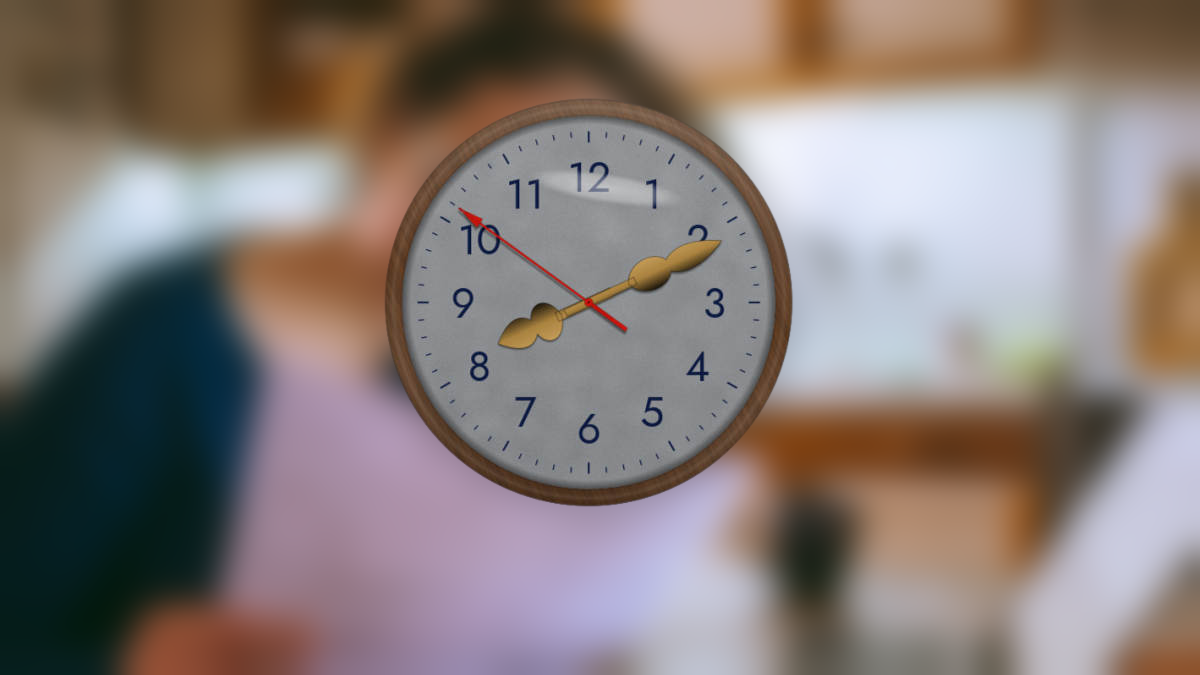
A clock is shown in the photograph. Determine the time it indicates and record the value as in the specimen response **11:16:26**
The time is **8:10:51**
